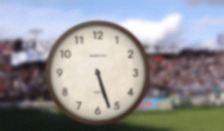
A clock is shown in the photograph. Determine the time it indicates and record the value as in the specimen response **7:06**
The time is **5:27**
